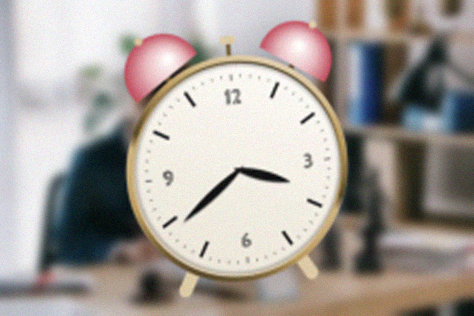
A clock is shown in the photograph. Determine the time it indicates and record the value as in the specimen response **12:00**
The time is **3:39**
